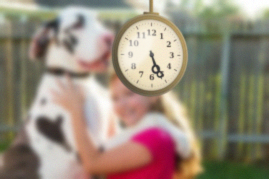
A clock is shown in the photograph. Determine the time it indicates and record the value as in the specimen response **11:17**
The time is **5:26**
